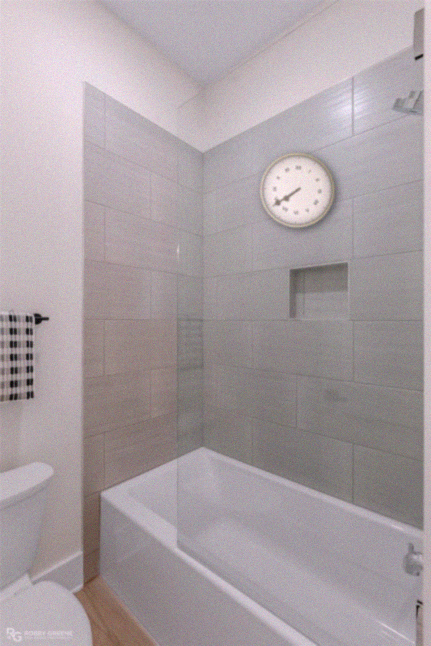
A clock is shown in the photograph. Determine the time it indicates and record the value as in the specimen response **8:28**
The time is **7:39**
